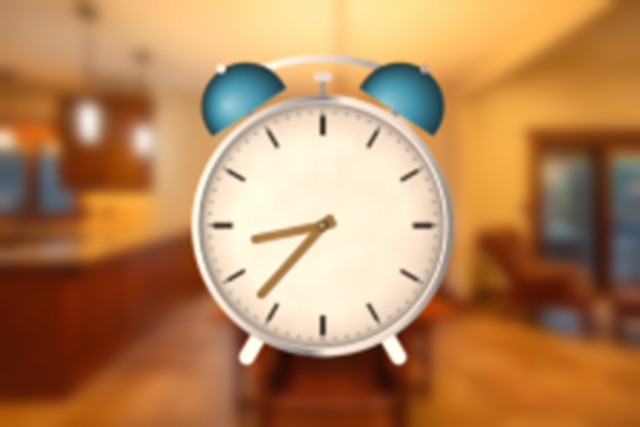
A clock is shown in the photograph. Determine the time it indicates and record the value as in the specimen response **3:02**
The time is **8:37**
